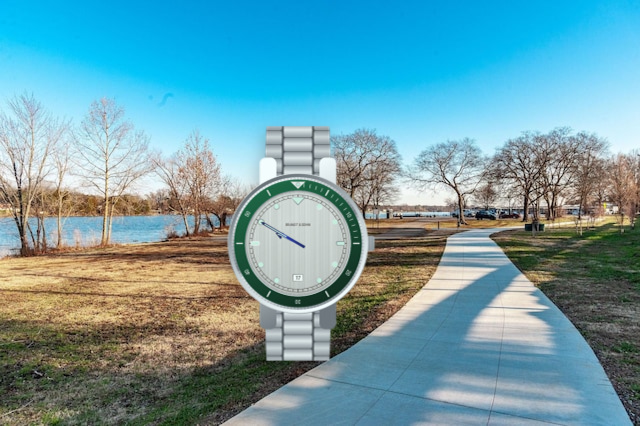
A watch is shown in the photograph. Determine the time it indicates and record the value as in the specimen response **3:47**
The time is **9:50**
